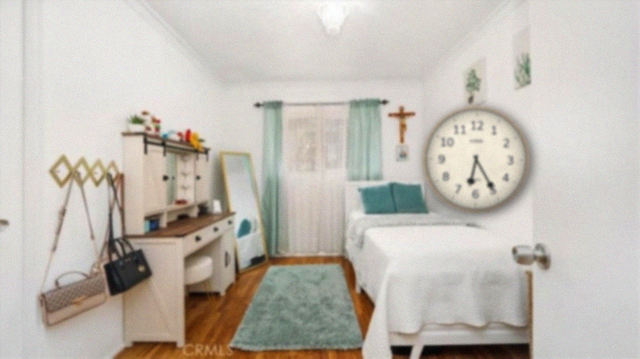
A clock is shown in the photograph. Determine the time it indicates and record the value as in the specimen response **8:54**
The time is **6:25**
